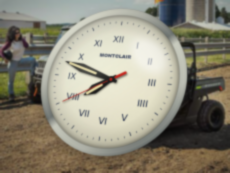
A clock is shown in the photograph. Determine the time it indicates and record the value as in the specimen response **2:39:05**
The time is **7:47:40**
